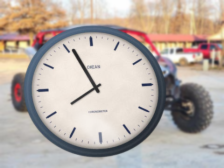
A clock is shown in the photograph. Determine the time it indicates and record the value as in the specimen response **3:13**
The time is **7:56**
